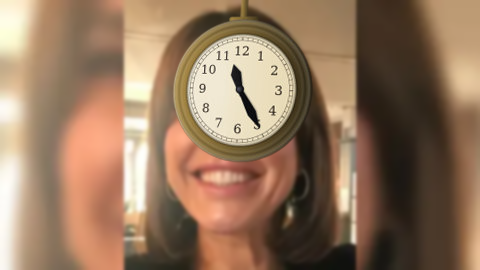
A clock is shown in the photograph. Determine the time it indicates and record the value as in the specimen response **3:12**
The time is **11:25**
